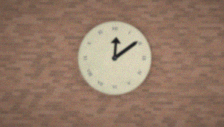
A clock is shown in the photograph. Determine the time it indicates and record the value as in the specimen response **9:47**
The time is **12:09**
